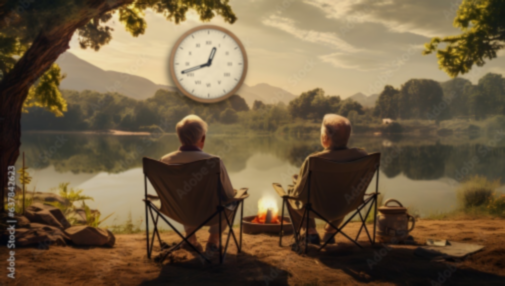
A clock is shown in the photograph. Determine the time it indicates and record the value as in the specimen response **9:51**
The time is **12:42**
